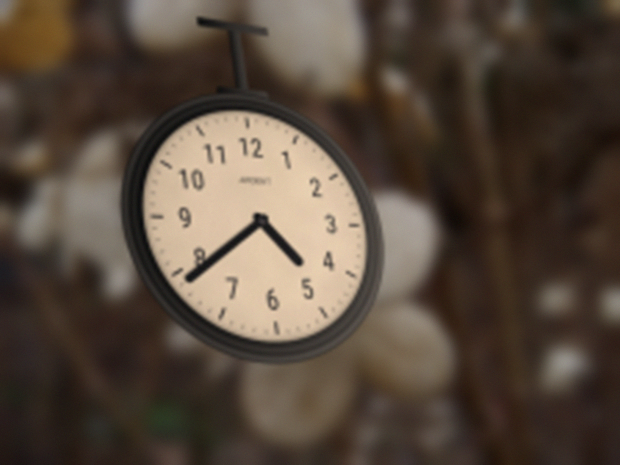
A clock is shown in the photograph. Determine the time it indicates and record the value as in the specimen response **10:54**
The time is **4:39**
